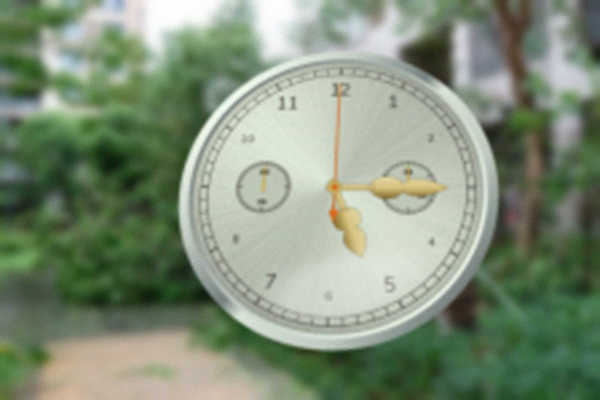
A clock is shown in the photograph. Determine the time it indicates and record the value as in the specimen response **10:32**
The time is **5:15**
